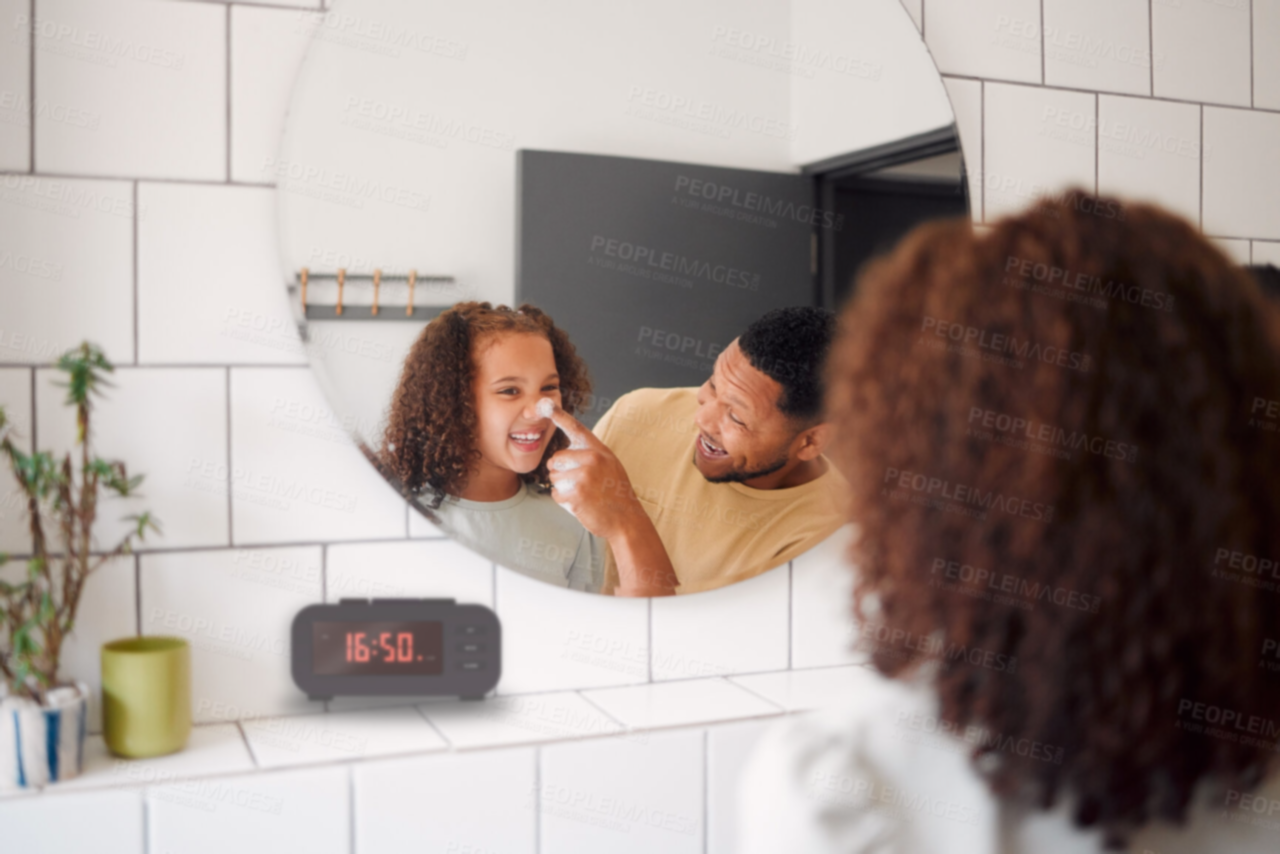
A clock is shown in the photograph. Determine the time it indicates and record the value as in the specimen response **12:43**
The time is **16:50**
